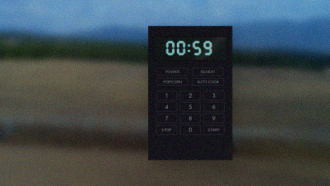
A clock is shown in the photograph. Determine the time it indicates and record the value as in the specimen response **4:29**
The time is **0:59**
